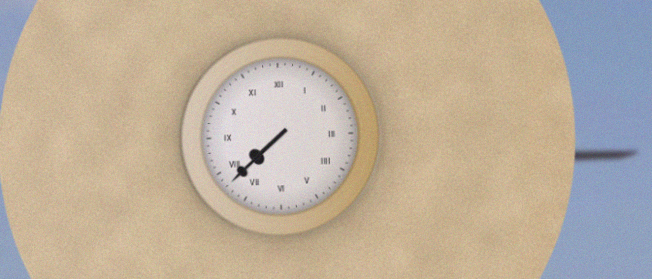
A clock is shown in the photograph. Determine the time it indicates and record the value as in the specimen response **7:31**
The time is **7:38**
